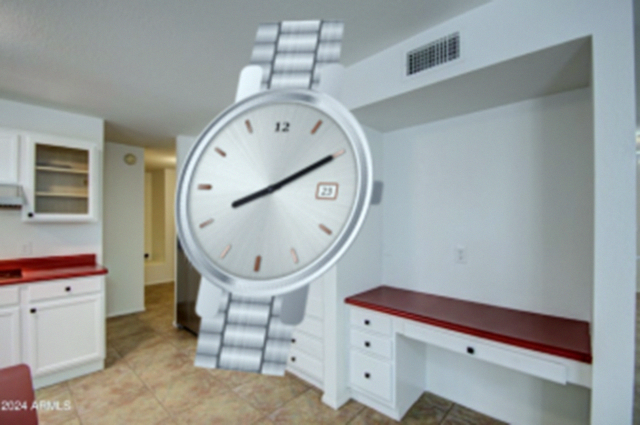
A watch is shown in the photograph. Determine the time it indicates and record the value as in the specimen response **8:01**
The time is **8:10**
